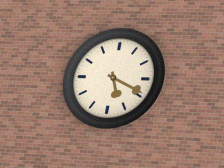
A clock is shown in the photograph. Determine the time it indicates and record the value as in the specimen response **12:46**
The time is **5:19**
